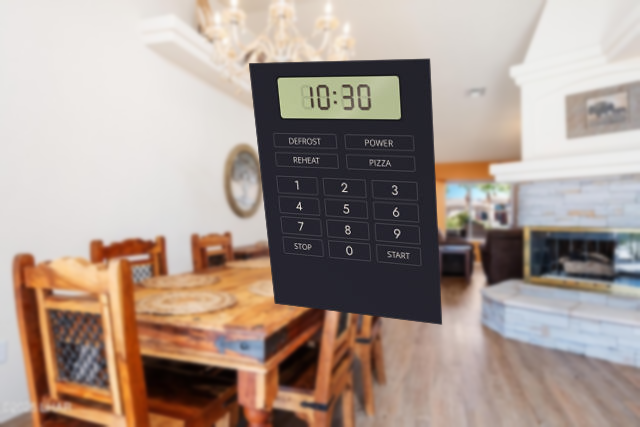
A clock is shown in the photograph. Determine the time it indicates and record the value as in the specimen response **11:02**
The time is **10:30**
